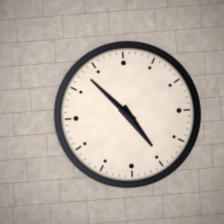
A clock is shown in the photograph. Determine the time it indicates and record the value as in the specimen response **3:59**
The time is **4:53**
